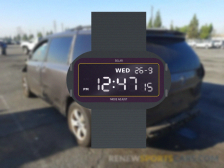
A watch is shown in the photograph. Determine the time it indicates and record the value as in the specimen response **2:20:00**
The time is **12:47:15**
